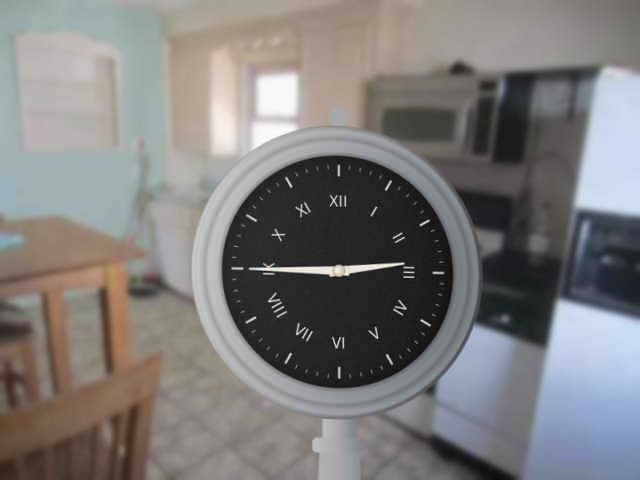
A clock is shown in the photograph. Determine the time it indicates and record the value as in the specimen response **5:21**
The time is **2:45**
